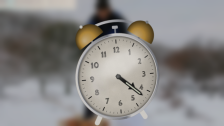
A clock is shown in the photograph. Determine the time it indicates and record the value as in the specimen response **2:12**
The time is **4:22**
